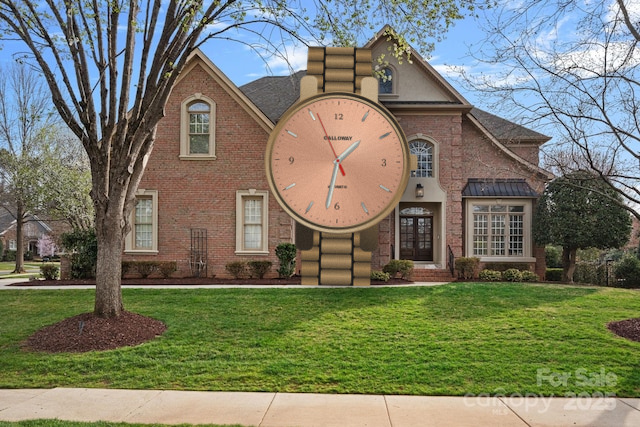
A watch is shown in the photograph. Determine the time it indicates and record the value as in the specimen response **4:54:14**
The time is **1:31:56**
